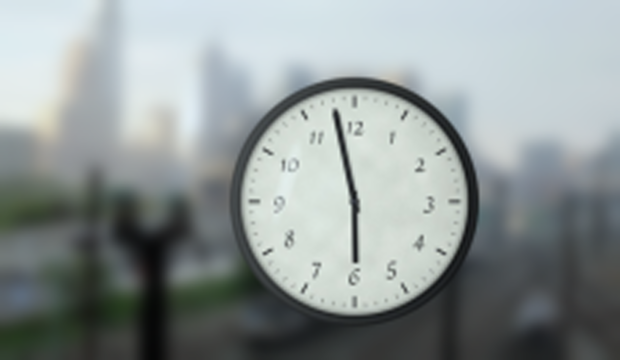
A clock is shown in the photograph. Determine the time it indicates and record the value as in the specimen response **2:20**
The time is **5:58**
